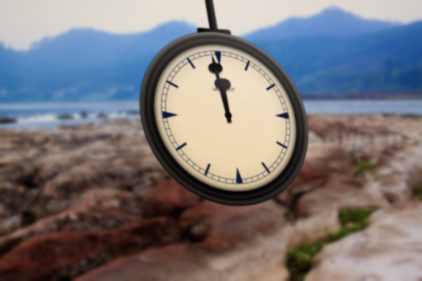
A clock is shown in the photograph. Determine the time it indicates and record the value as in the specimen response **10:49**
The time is **11:59**
